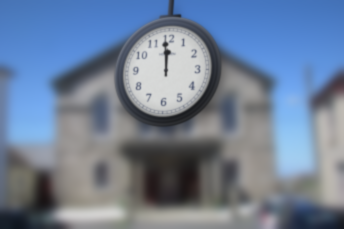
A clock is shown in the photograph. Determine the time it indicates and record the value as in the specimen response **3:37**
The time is **11:59**
